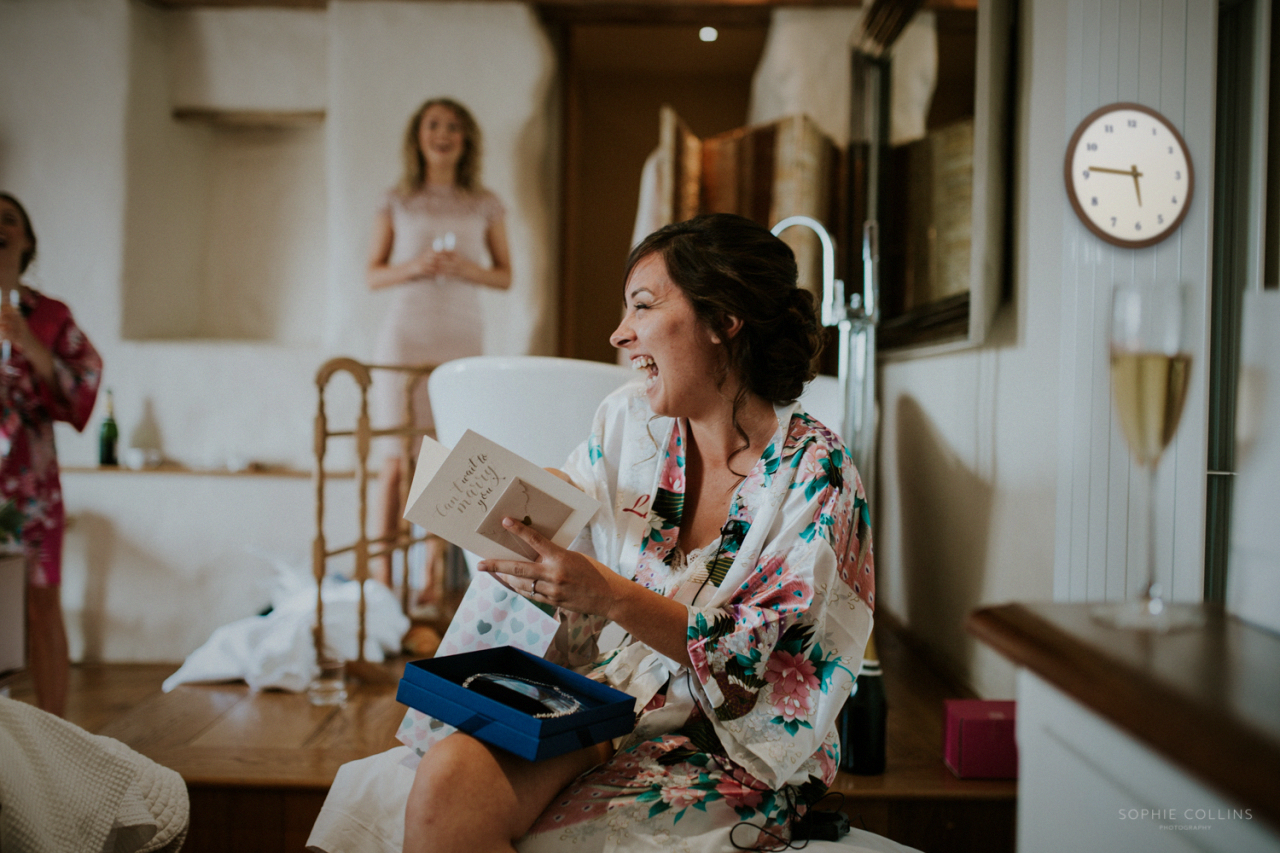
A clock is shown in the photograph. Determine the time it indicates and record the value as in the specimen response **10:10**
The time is **5:46**
